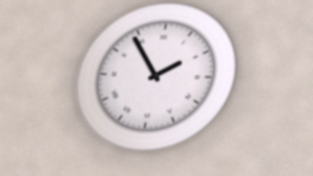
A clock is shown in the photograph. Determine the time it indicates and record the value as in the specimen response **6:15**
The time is **1:54**
